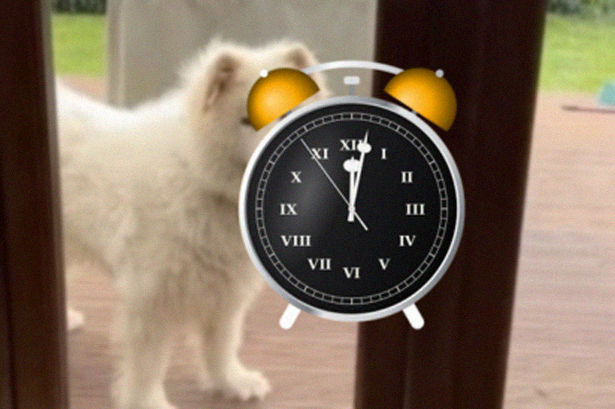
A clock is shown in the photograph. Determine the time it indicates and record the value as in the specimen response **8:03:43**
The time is **12:01:54**
